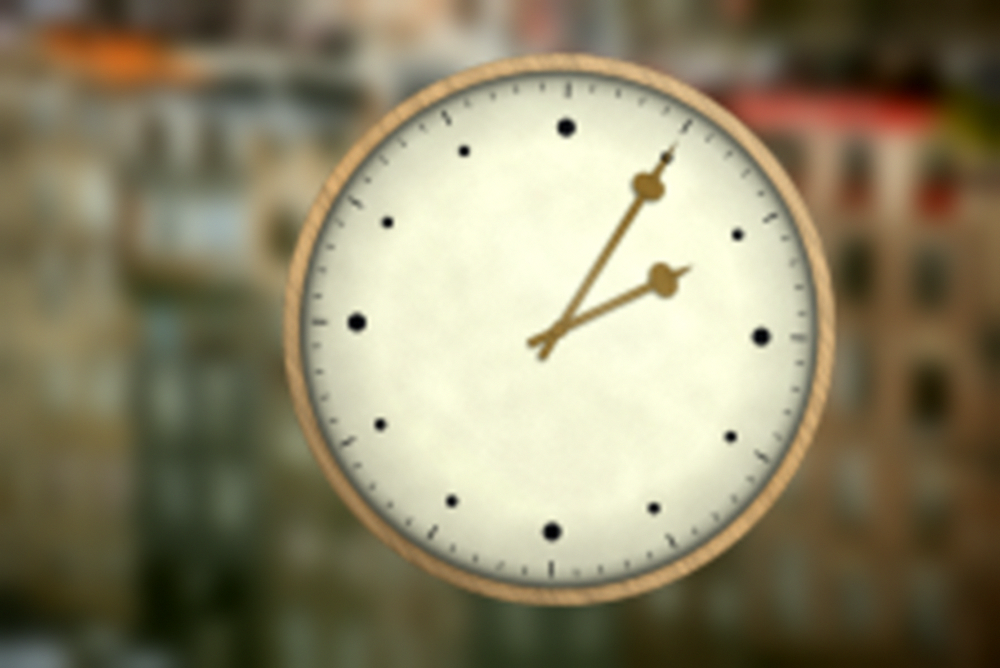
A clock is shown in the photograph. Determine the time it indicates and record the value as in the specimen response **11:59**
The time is **2:05**
